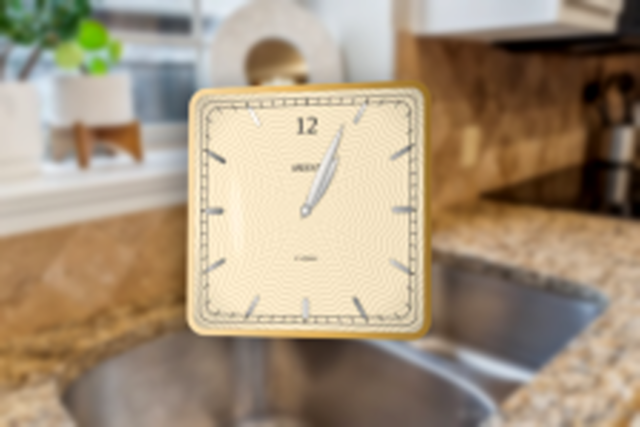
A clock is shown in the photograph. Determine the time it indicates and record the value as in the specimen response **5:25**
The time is **1:04**
